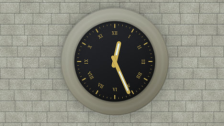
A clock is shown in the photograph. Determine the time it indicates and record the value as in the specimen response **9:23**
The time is **12:26**
